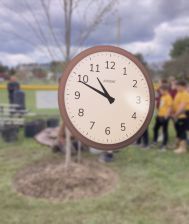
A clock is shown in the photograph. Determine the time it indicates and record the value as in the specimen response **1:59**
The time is **10:49**
